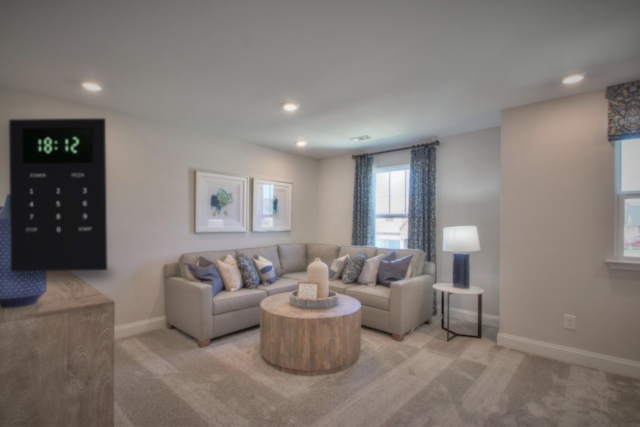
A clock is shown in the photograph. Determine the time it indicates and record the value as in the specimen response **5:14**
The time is **18:12**
